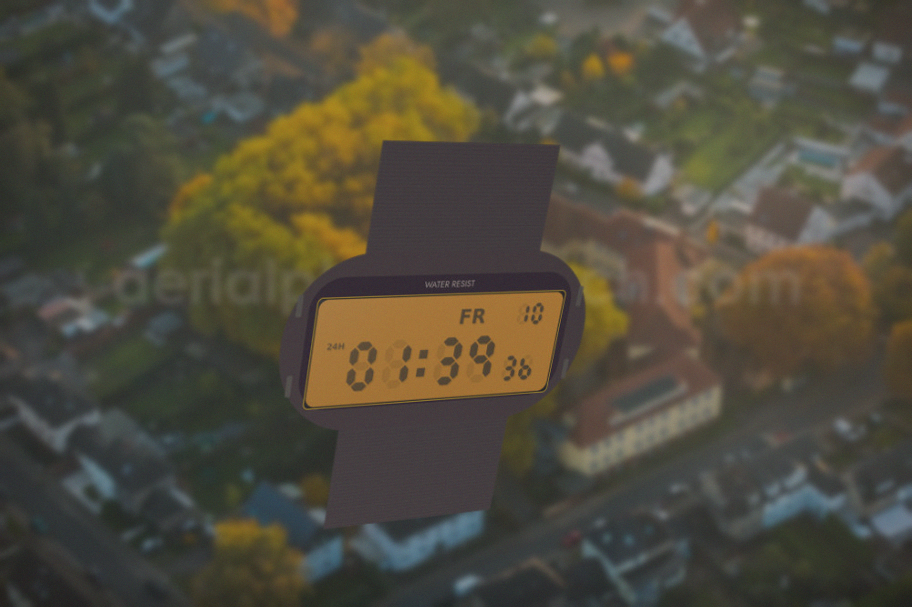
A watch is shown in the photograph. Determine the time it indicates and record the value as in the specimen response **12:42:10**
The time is **1:39:36**
